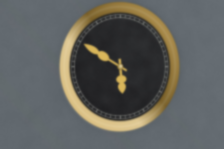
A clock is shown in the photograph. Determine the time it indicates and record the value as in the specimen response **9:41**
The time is **5:50**
